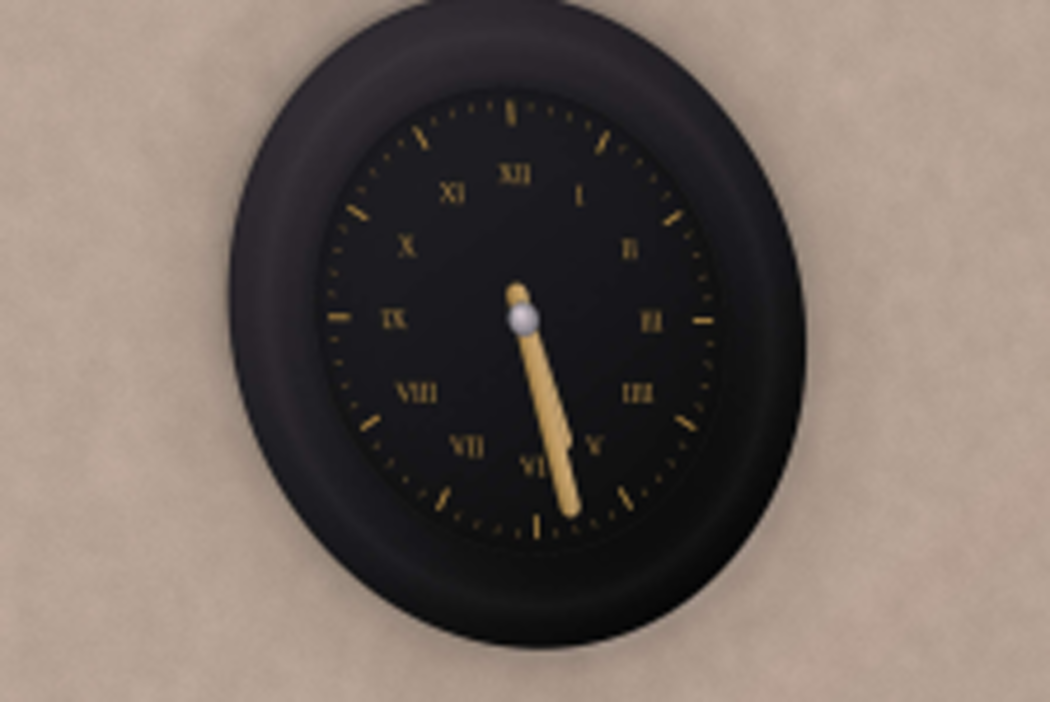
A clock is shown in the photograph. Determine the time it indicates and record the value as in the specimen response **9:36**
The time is **5:28**
